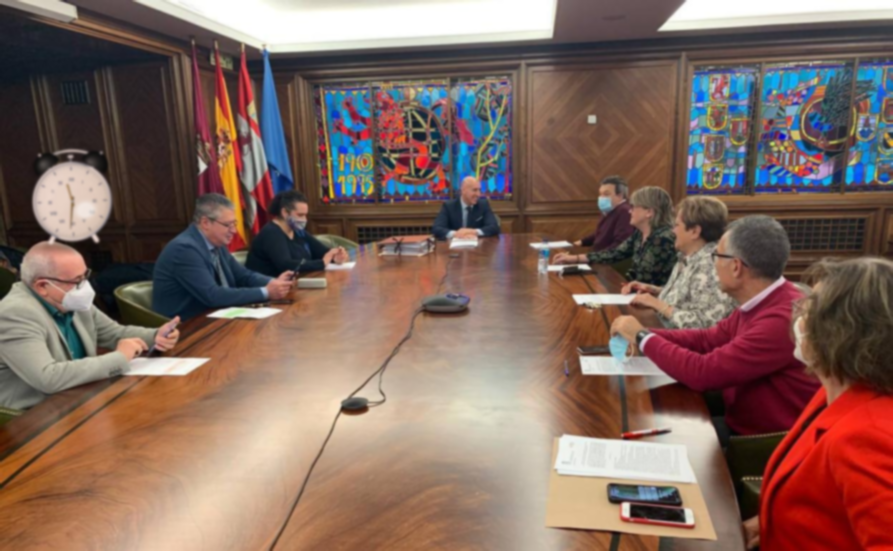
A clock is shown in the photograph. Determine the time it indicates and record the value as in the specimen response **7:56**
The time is **11:31**
